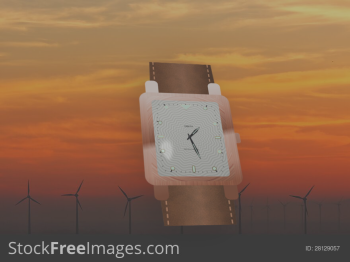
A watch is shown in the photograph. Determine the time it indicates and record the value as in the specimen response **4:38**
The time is **1:27**
